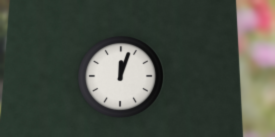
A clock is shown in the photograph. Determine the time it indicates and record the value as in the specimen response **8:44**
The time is **12:03**
